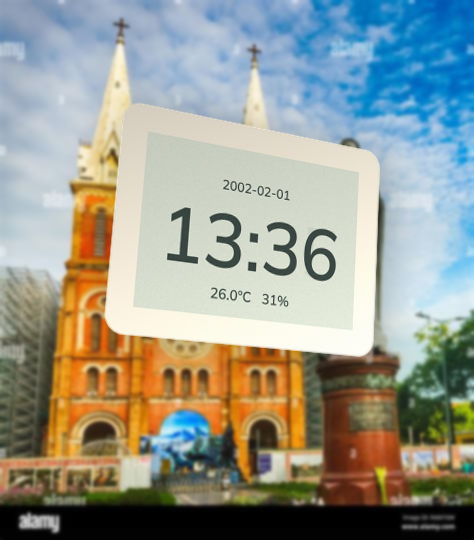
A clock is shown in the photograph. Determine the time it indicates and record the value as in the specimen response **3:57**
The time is **13:36**
